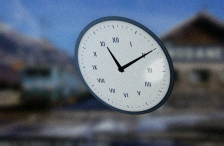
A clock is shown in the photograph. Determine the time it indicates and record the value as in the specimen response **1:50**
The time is **11:10**
